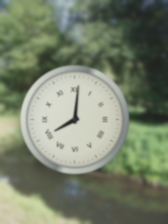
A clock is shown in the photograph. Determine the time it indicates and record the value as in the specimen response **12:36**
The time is **8:01**
